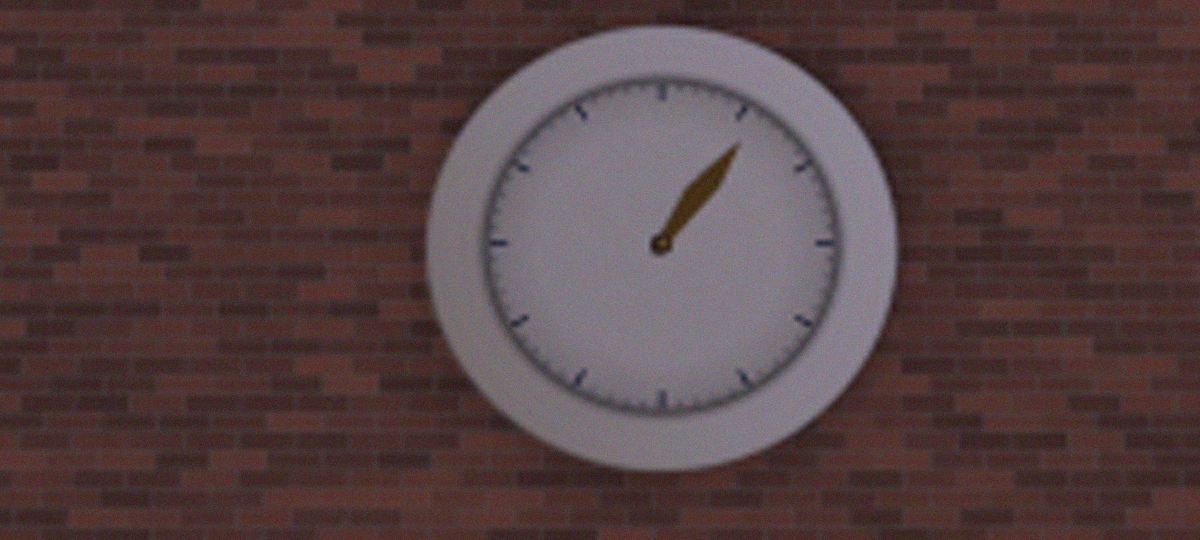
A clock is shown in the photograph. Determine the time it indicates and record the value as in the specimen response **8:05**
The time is **1:06**
